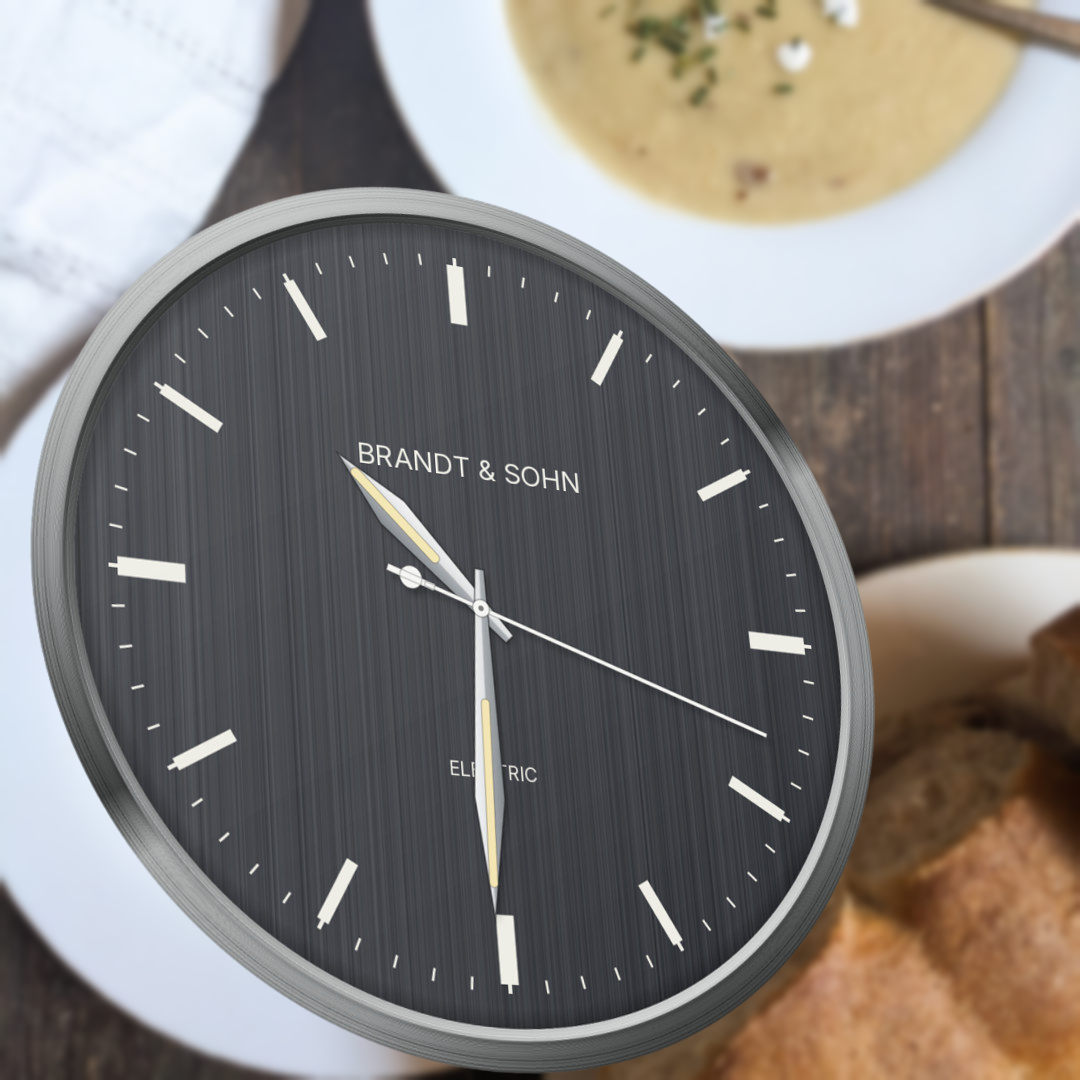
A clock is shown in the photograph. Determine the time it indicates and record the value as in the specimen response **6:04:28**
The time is **10:30:18**
